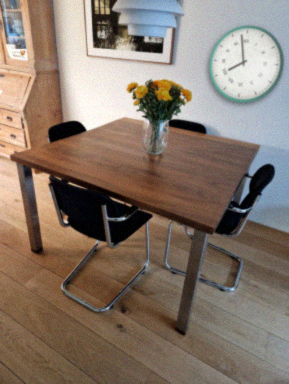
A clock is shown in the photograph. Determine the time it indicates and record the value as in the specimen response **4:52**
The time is **7:58**
